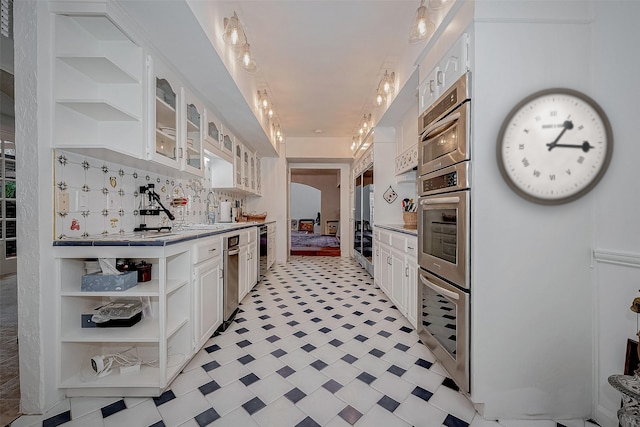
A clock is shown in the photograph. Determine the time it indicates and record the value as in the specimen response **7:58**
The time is **1:16**
